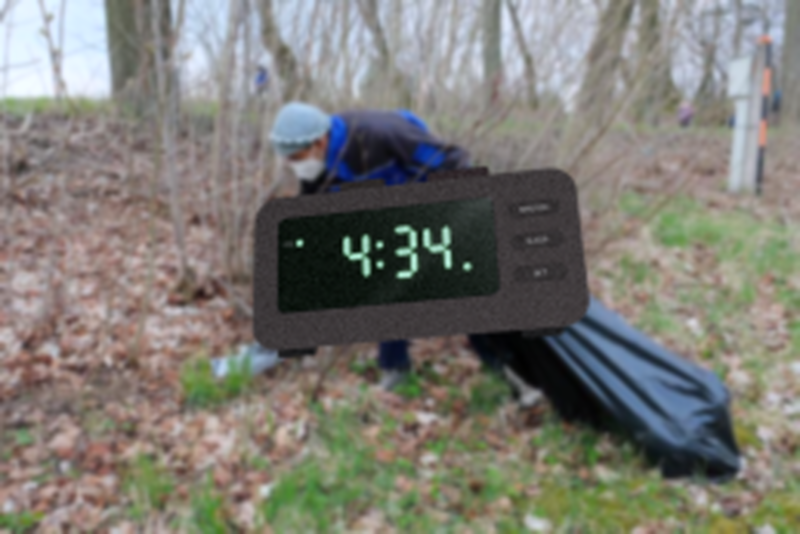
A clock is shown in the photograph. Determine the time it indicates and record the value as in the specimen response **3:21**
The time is **4:34**
